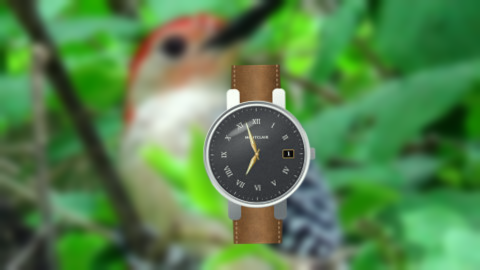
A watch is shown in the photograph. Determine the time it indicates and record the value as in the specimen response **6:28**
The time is **6:57**
